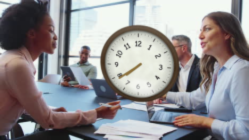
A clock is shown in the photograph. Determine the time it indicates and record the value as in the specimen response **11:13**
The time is **7:39**
